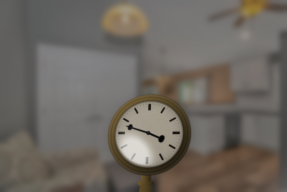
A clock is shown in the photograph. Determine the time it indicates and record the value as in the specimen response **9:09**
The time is **3:48**
